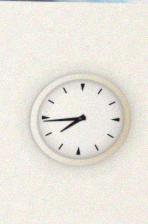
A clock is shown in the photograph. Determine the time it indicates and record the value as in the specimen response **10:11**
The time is **7:44**
